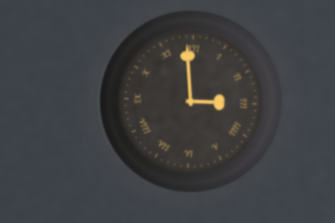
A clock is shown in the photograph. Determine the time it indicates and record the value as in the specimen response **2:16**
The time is **2:59**
